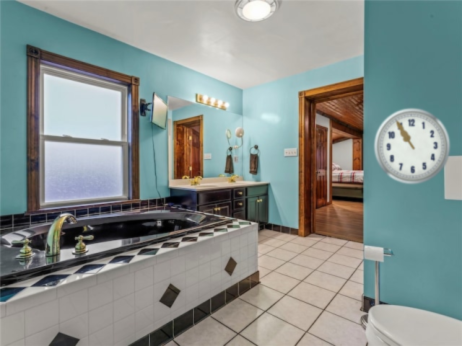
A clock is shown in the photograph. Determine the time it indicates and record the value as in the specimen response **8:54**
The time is **10:55**
